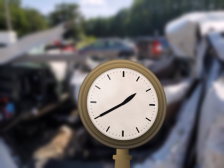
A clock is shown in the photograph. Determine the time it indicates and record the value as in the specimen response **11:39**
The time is **1:40**
